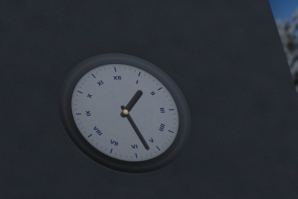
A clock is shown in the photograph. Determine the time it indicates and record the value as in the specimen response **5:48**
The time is **1:27**
